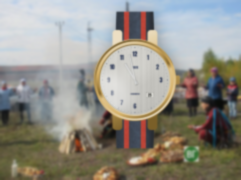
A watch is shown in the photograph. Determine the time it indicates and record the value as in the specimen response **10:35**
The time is **10:58**
